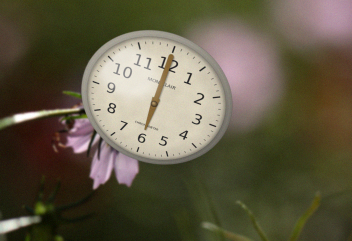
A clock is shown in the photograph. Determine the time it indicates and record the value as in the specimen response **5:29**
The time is **6:00**
